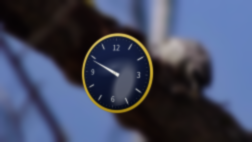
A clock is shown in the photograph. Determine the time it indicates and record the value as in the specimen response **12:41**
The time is **9:49**
